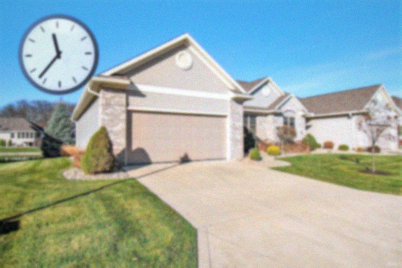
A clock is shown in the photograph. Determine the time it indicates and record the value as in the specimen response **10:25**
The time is **11:37**
